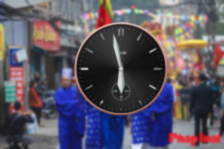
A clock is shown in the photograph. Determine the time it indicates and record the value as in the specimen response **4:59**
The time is **5:58**
